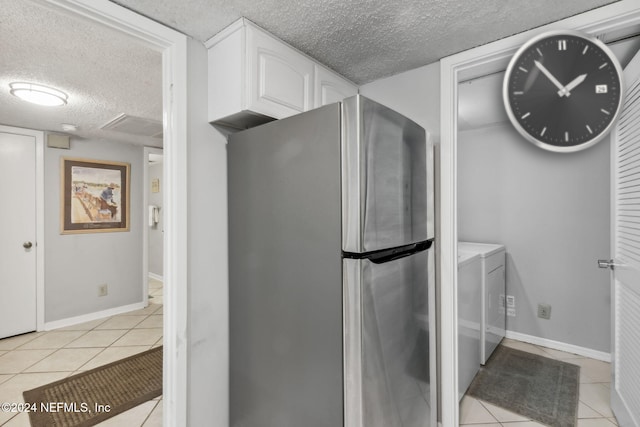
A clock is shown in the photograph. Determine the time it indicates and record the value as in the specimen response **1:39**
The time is **1:53**
